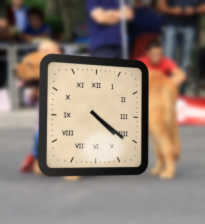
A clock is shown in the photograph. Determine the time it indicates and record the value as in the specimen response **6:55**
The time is **4:21**
